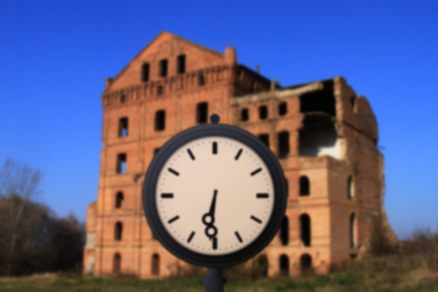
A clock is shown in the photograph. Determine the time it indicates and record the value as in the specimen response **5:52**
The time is **6:31**
